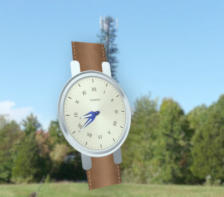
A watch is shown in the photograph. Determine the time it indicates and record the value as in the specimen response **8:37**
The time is **8:39**
